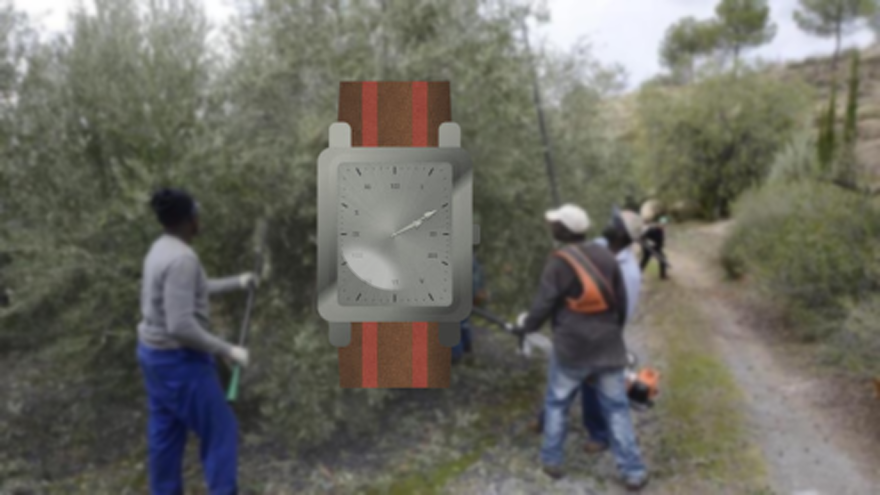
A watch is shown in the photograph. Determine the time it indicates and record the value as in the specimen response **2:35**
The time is **2:10**
